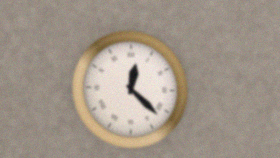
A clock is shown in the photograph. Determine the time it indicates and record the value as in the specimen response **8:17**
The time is **12:22**
